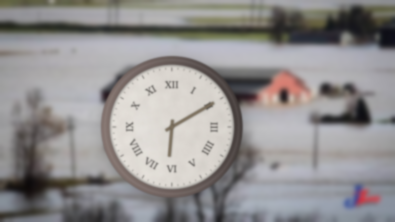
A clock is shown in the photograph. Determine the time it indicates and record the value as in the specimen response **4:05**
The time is **6:10**
